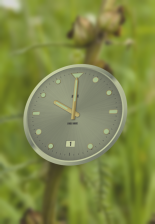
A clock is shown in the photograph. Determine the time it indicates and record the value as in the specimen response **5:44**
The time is **10:00**
